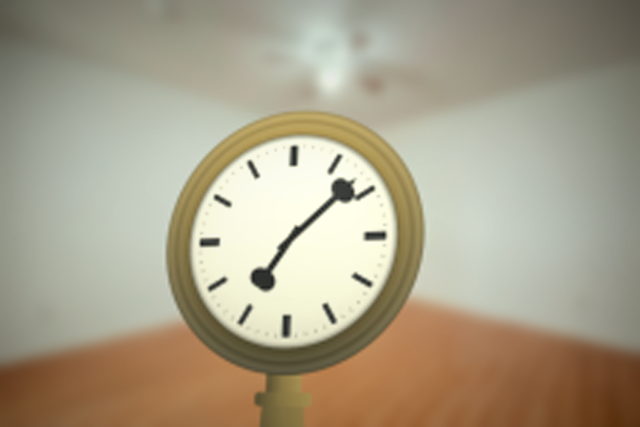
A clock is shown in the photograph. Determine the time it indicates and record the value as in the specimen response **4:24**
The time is **7:08**
